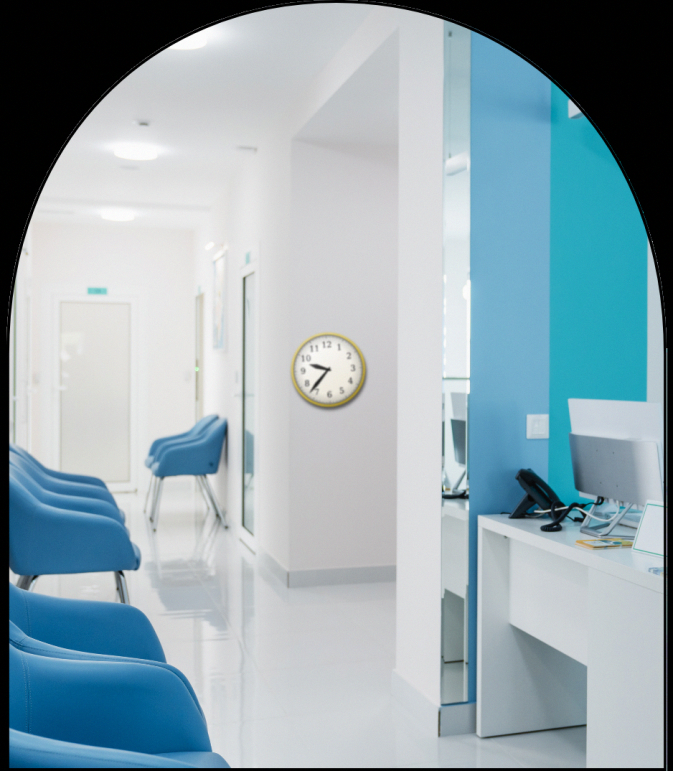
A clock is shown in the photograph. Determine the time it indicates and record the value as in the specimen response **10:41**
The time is **9:37**
